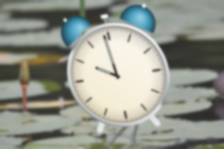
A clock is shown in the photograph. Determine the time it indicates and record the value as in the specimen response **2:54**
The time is **9:59**
